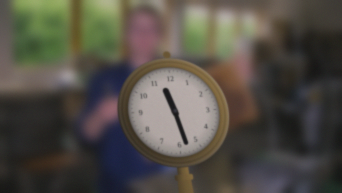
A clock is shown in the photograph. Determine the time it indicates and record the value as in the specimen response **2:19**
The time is **11:28**
